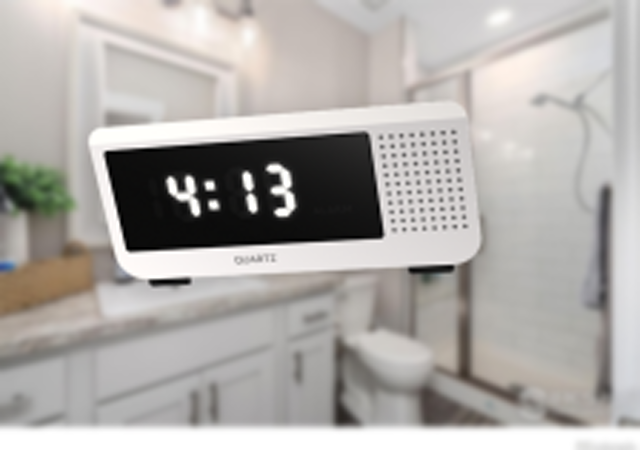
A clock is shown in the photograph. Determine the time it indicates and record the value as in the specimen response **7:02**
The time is **4:13**
